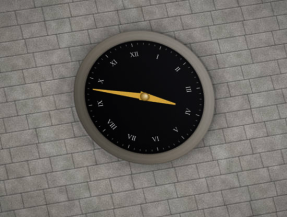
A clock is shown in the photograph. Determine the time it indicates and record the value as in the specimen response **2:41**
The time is **3:48**
